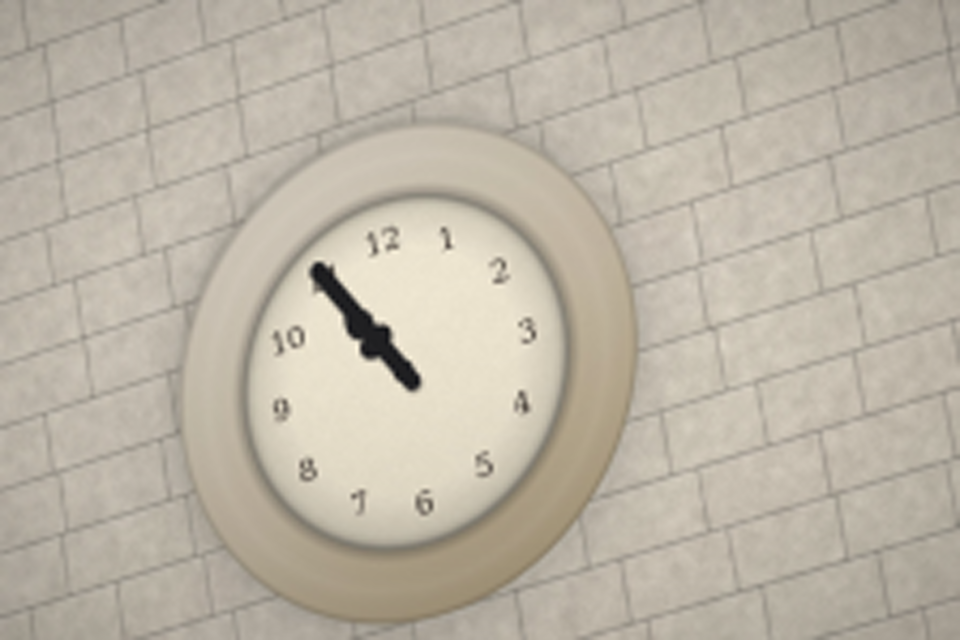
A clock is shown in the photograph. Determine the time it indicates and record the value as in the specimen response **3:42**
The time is **10:55**
